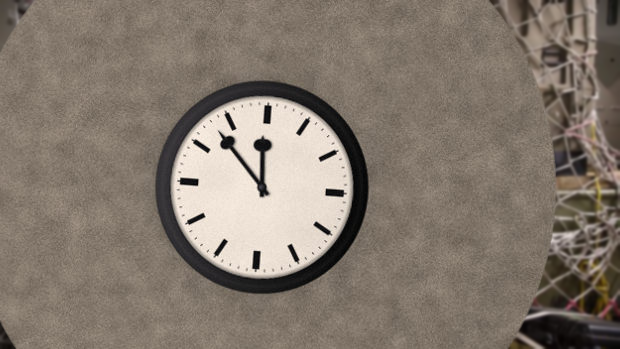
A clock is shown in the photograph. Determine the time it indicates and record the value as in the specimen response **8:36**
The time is **11:53**
